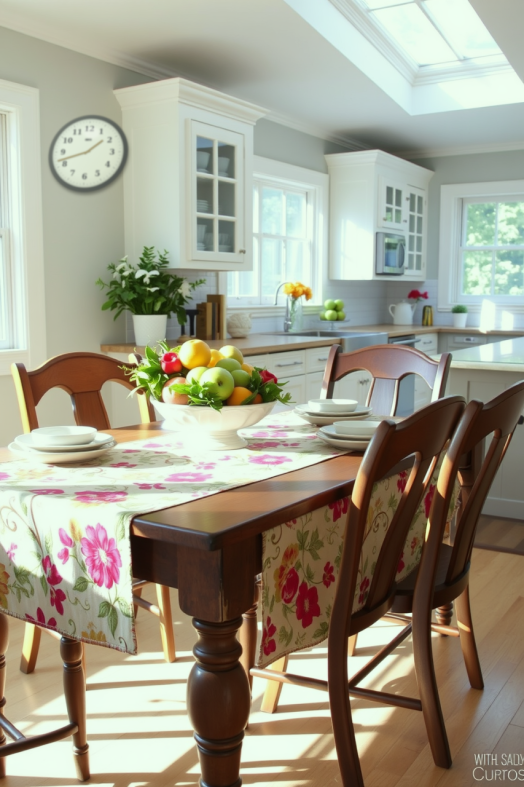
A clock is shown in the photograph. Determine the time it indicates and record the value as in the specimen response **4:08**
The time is **1:42**
